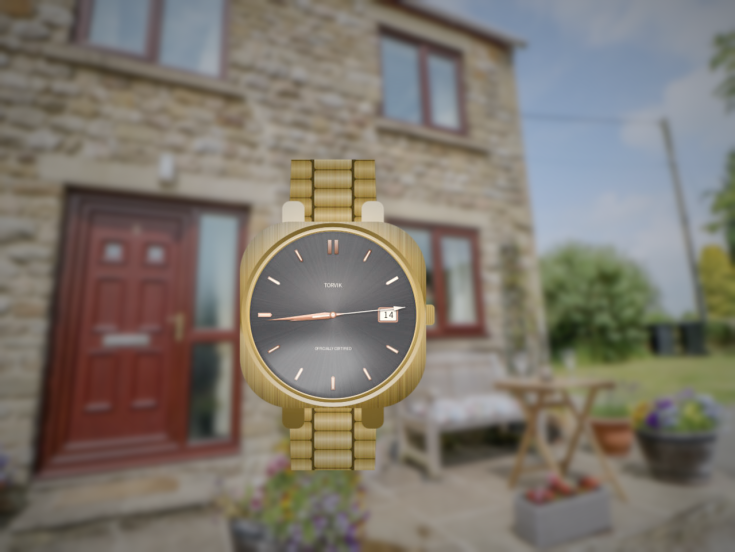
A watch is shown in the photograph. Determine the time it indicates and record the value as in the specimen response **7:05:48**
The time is **8:44:14**
